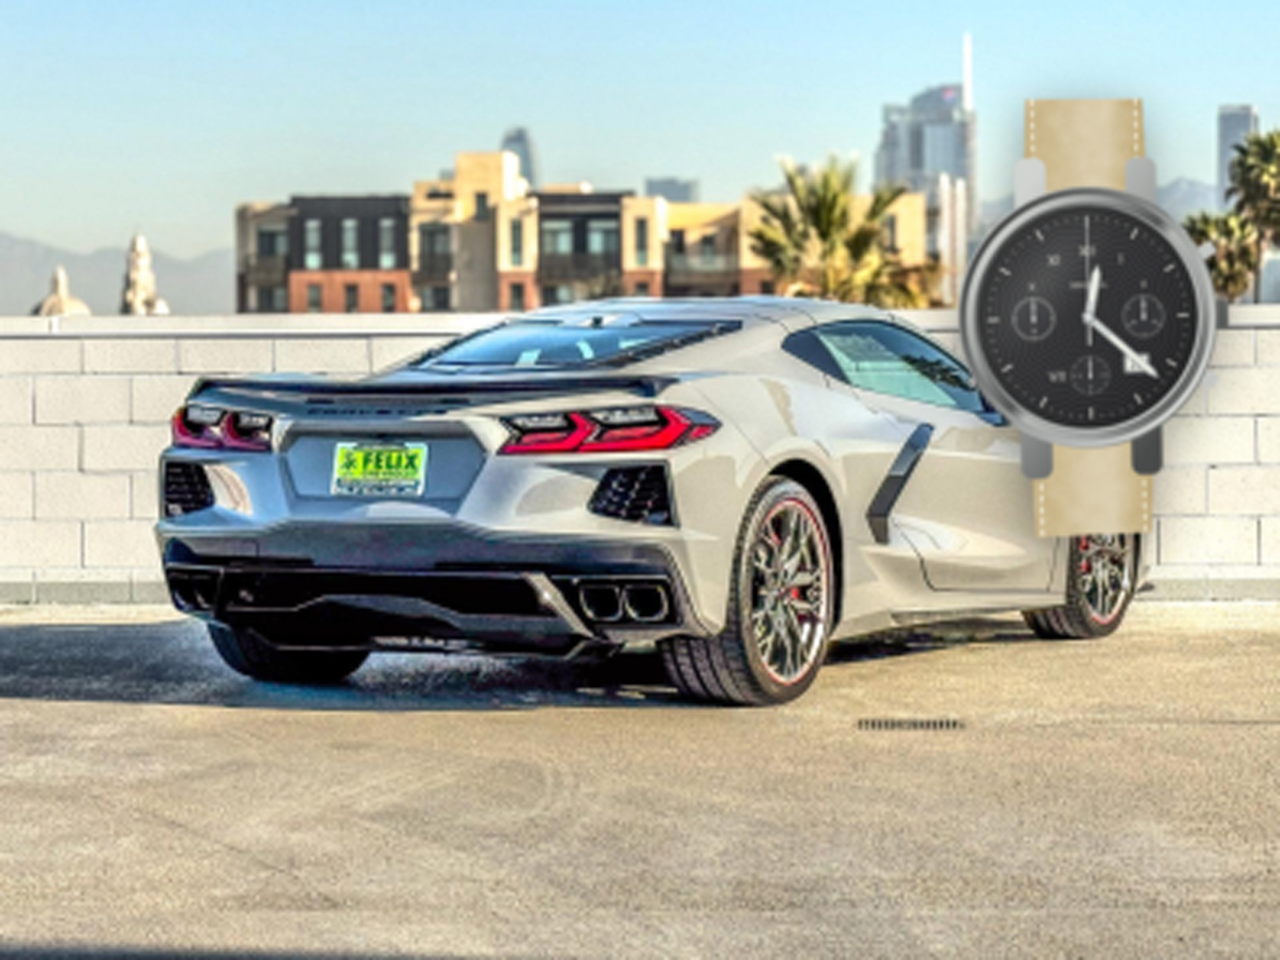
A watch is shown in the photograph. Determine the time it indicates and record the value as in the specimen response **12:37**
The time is **12:22**
